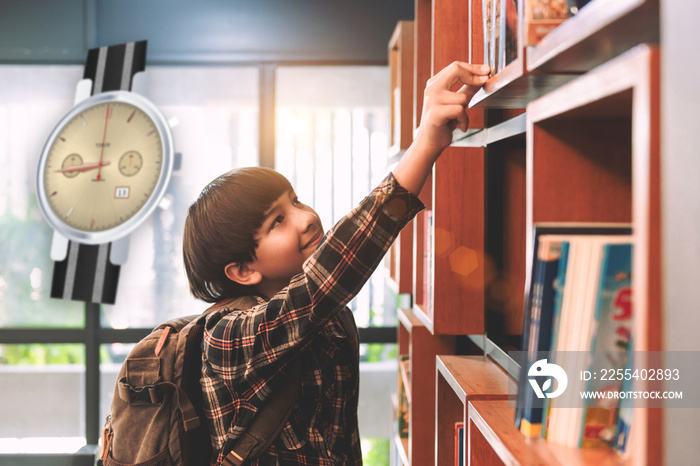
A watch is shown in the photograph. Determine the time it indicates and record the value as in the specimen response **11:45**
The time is **8:44**
